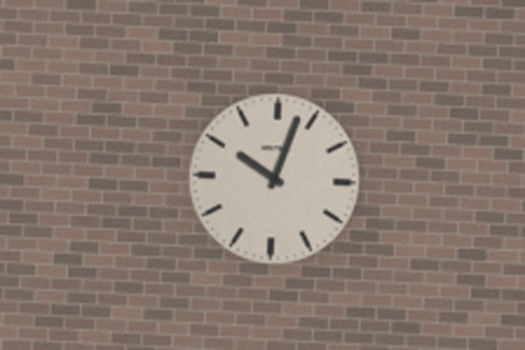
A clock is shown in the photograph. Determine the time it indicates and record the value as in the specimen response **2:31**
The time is **10:03**
